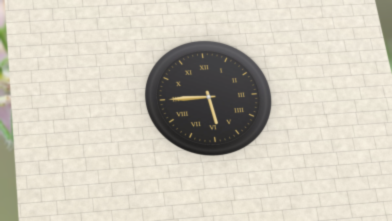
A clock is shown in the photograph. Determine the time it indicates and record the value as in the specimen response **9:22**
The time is **5:45**
